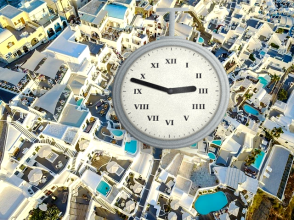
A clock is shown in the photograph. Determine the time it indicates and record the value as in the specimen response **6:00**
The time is **2:48**
